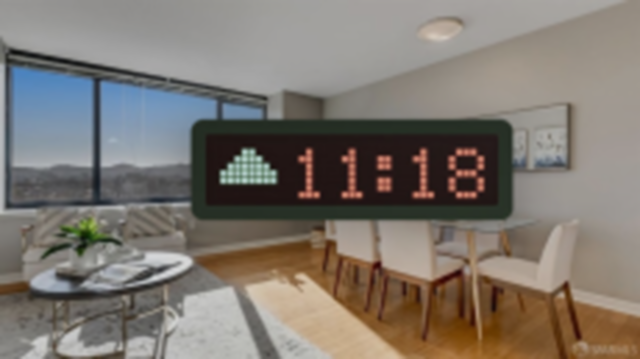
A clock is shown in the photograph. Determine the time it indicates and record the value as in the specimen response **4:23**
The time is **11:18**
